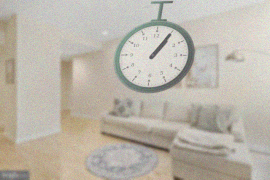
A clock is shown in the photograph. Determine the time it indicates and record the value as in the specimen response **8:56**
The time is **1:05**
